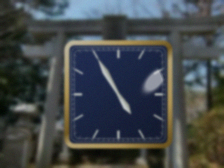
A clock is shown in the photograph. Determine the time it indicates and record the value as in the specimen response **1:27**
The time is **4:55**
